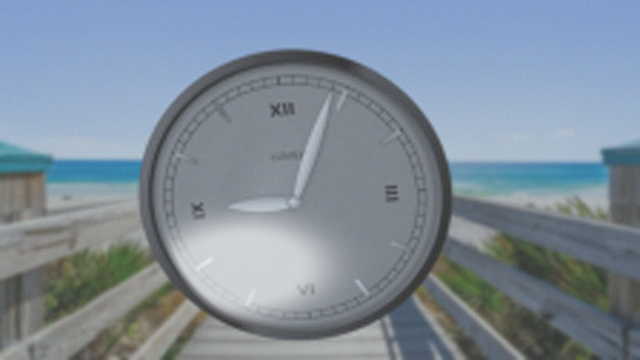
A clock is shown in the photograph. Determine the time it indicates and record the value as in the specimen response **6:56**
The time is **9:04**
